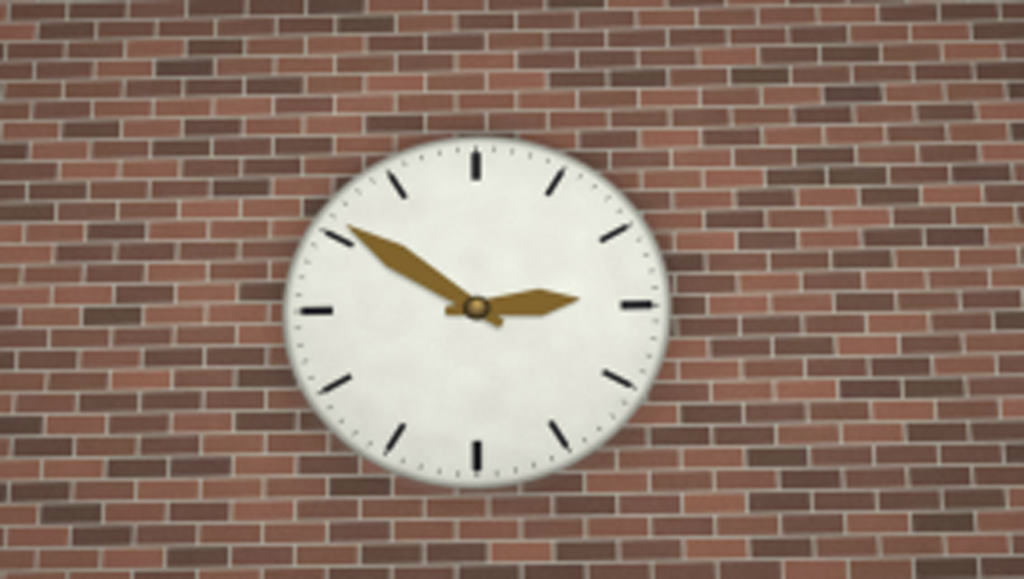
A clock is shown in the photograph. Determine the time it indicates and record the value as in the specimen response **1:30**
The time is **2:51**
